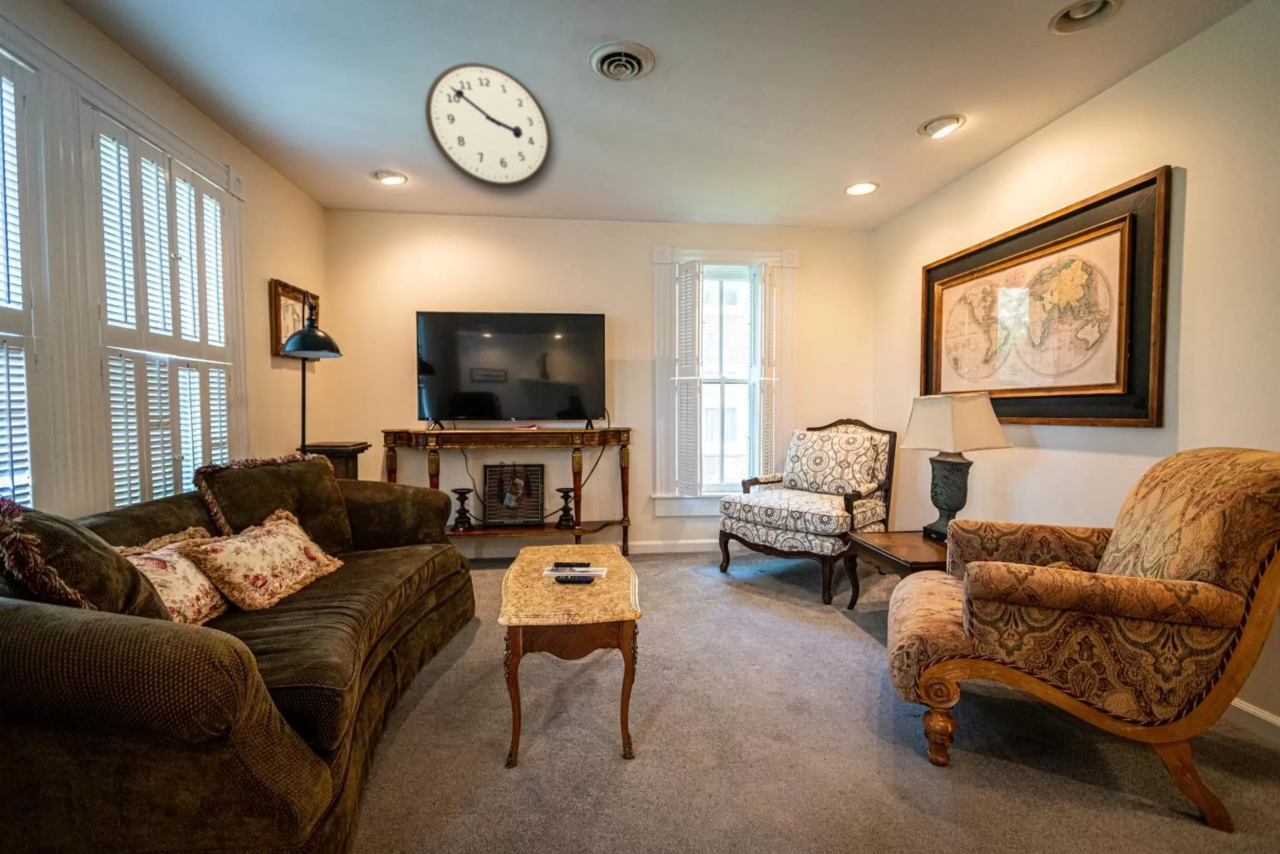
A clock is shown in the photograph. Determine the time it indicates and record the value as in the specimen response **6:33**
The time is **3:52**
